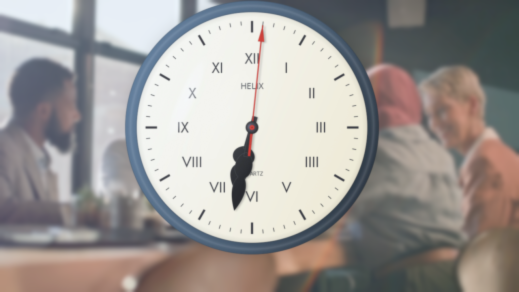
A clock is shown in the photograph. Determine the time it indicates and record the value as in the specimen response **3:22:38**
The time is **6:32:01**
